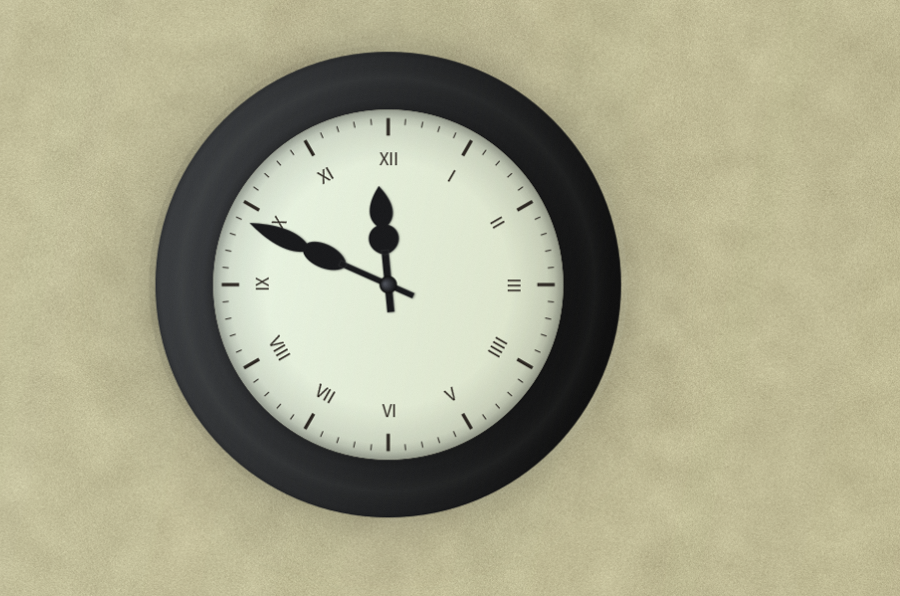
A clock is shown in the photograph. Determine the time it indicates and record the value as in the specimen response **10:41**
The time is **11:49**
